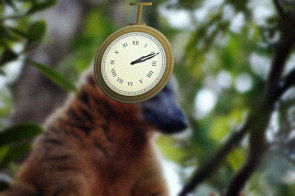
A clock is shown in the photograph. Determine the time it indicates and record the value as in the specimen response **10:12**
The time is **2:11**
